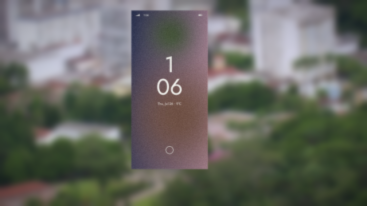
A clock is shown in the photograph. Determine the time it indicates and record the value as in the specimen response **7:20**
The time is **1:06**
